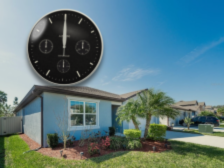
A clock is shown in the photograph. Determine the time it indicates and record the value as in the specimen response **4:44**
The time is **12:00**
